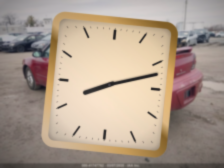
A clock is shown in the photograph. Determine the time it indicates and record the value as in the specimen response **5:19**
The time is **8:12**
